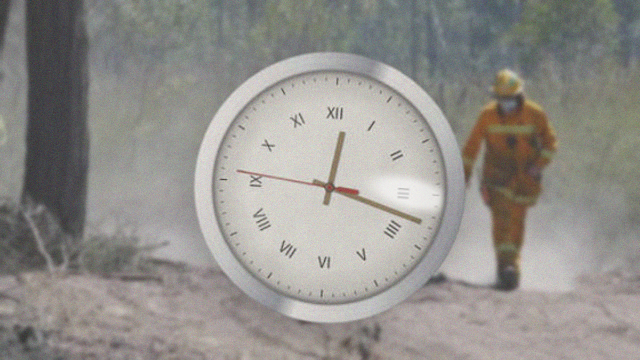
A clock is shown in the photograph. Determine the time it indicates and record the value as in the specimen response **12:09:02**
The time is **12:17:46**
